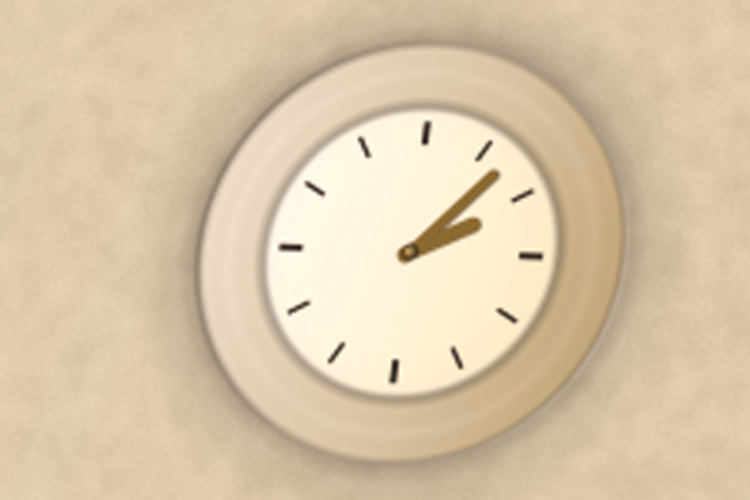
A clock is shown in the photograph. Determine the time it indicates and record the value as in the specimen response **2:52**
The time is **2:07**
